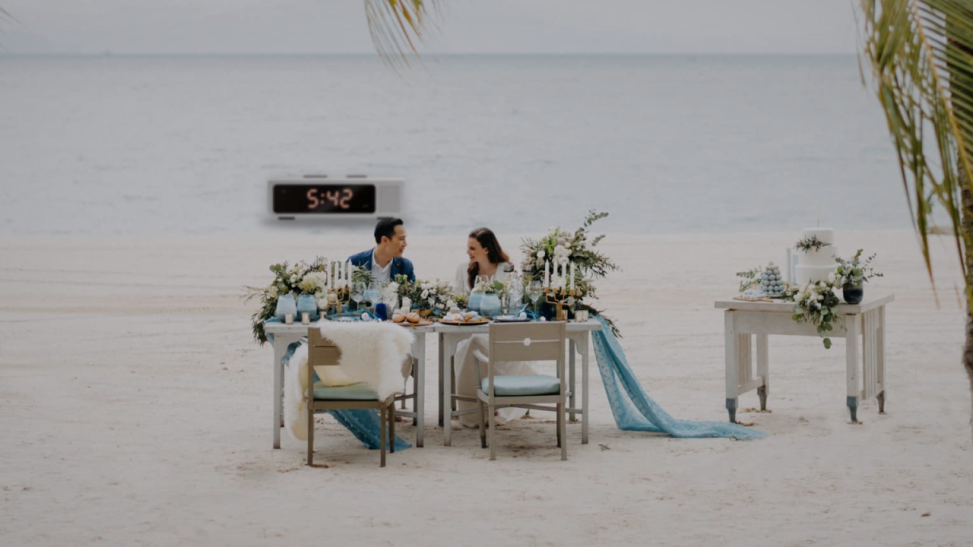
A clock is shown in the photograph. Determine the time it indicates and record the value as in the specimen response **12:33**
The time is **5:42**
